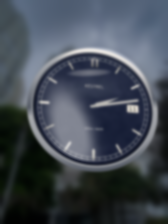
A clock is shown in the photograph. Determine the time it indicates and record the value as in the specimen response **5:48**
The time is **2:13**
